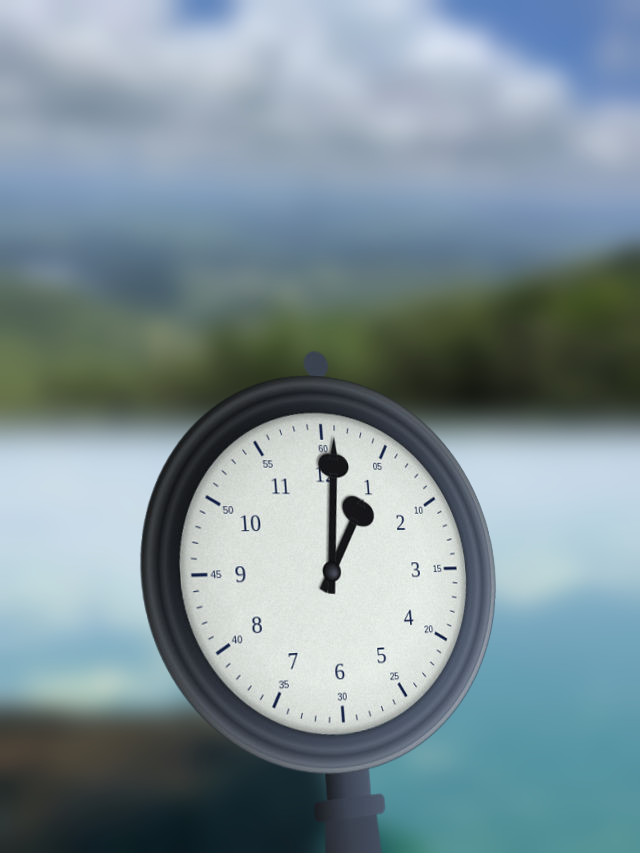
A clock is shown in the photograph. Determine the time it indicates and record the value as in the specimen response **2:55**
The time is **1:01**
